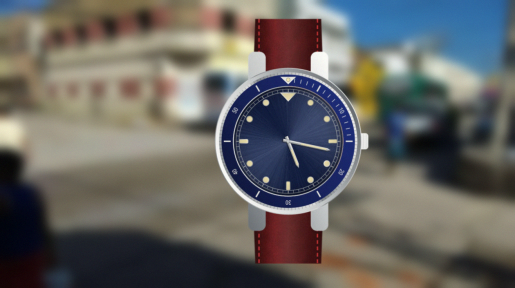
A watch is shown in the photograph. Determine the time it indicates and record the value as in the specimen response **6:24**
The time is **5:17**
